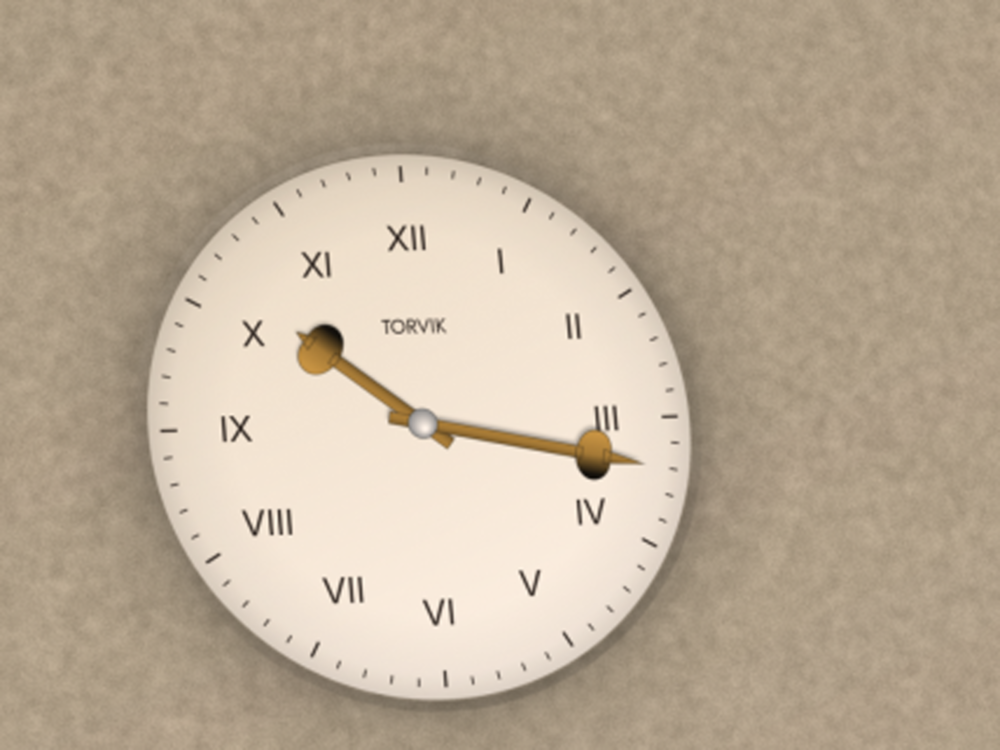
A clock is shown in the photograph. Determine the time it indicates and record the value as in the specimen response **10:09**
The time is **10:17**
